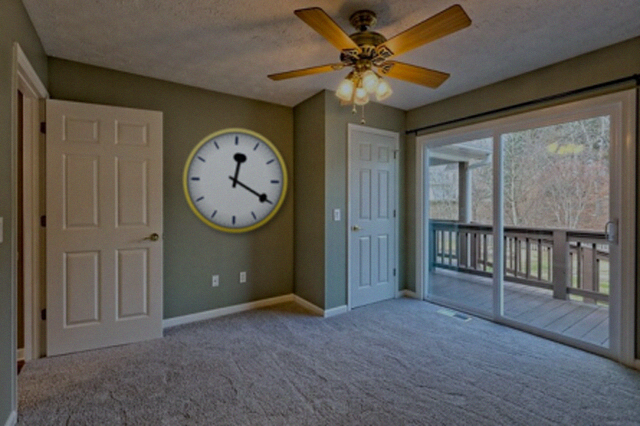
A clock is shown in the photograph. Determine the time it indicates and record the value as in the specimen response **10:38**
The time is **12:20**
